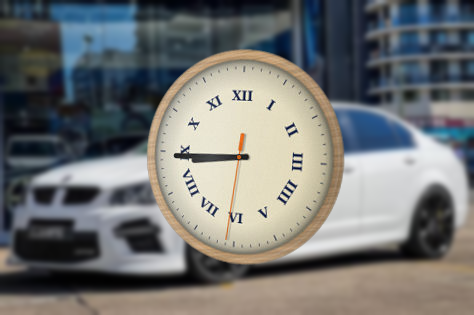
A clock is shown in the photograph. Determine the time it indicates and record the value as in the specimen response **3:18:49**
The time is **8:44:31**
